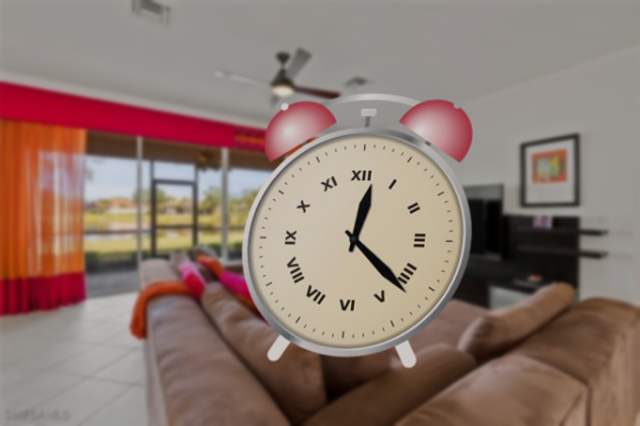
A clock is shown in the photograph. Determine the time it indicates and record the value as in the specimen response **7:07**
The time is **12:22**
